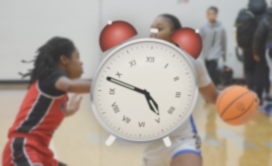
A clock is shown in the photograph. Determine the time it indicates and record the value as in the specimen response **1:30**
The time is **4:48**
